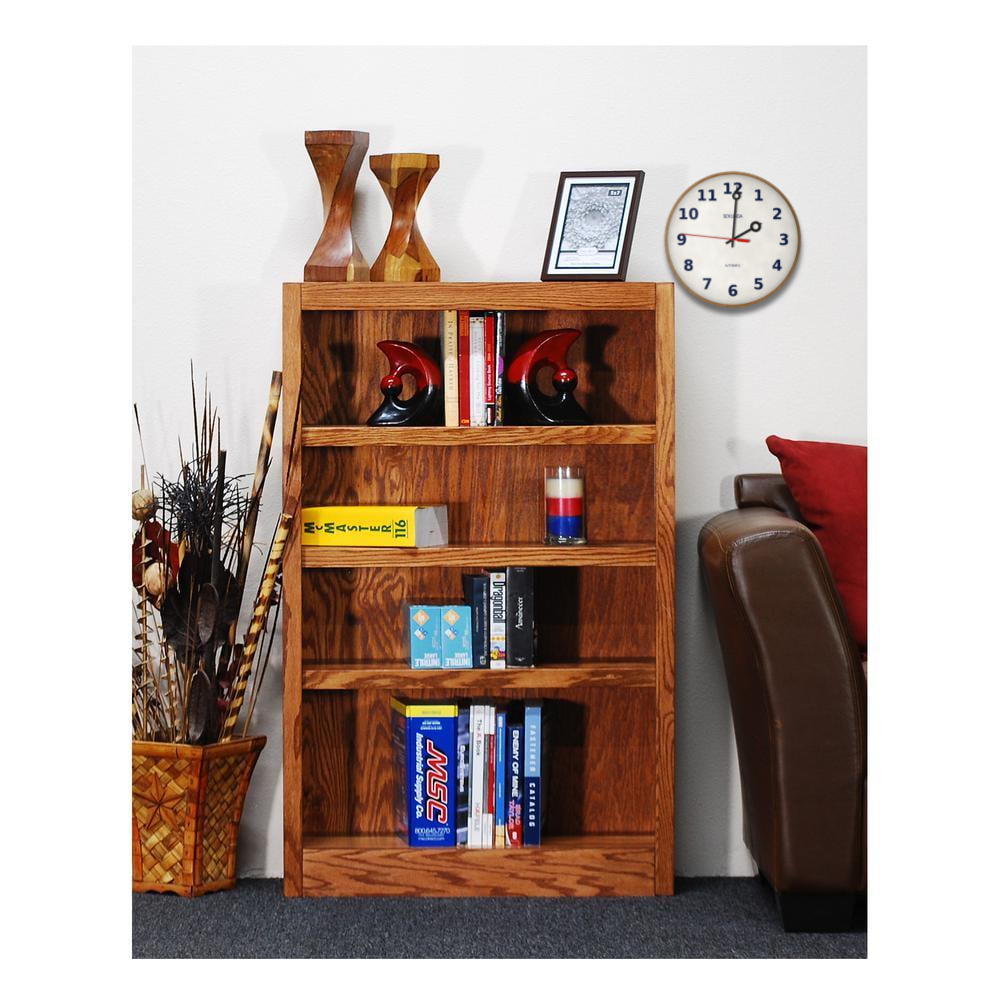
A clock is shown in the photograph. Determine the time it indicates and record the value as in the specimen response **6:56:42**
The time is **2:00:46**
